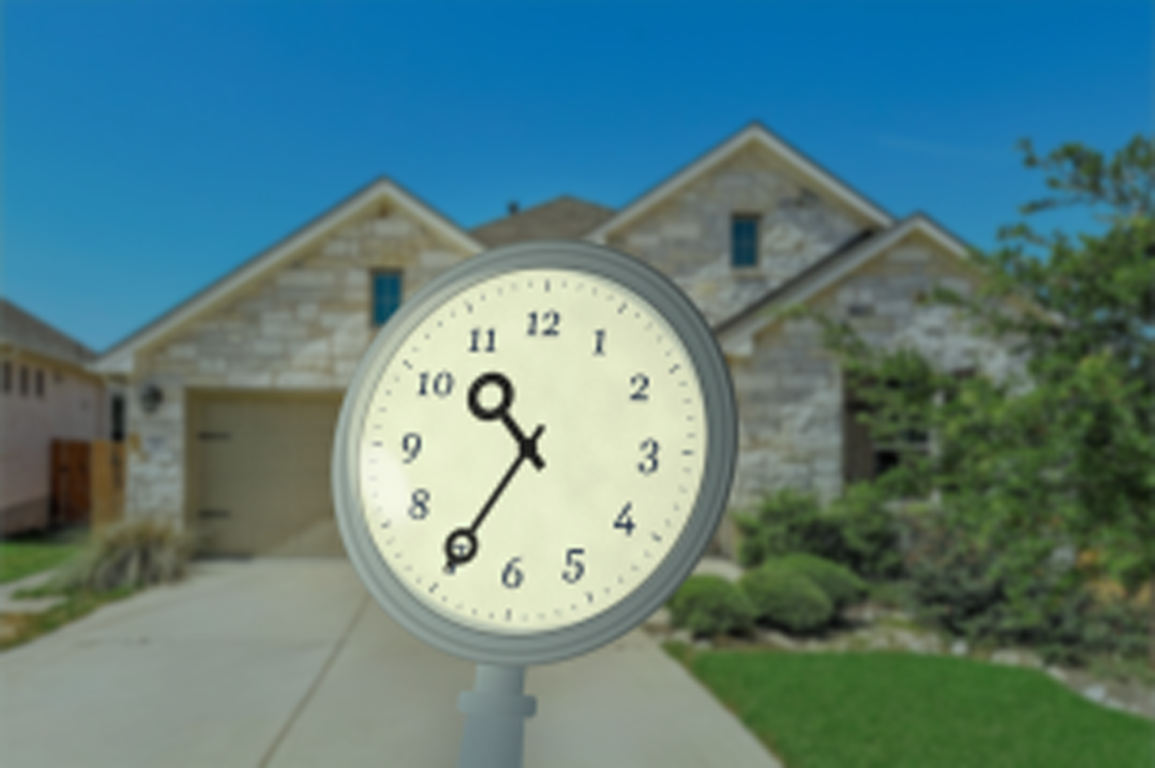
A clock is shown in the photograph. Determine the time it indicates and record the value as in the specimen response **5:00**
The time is **10:35**
